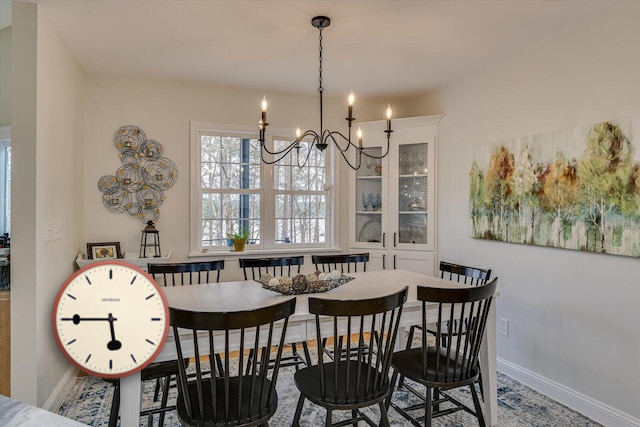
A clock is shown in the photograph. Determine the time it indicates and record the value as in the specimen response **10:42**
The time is **5:45**
